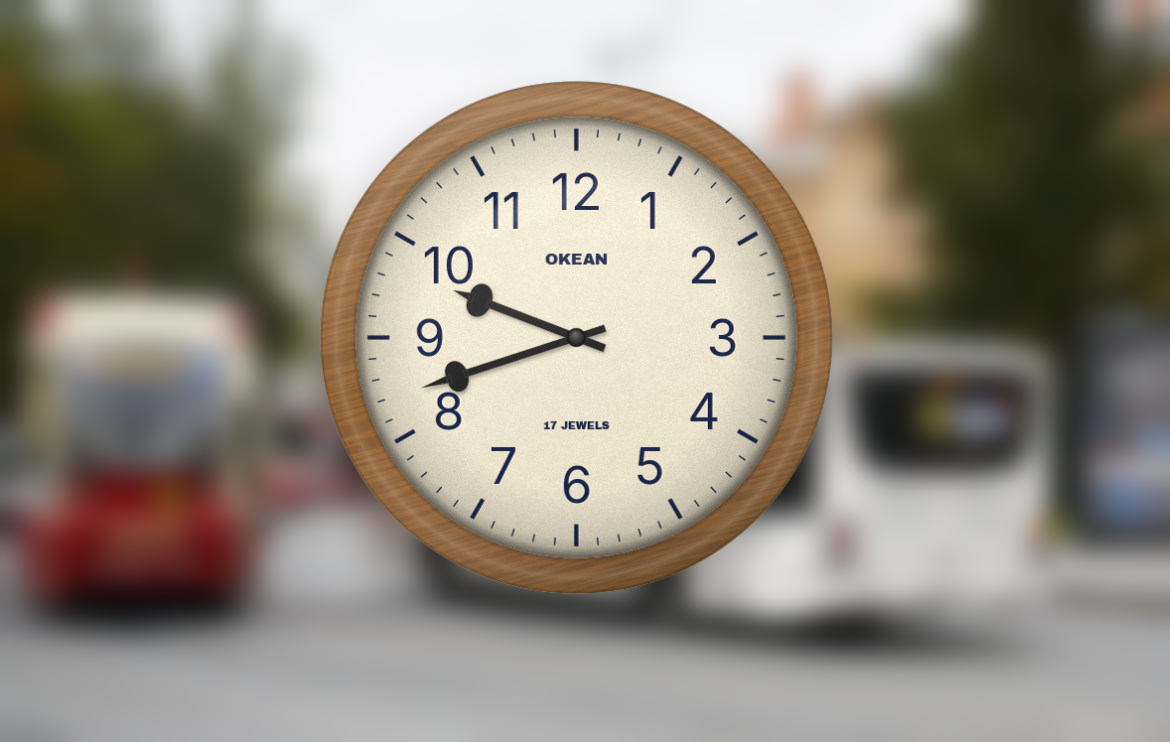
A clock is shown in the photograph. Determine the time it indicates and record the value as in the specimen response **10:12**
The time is **9:42**
